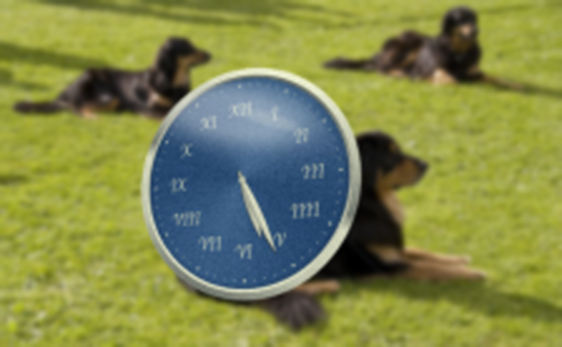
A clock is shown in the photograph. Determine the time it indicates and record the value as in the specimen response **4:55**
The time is **5:26**
